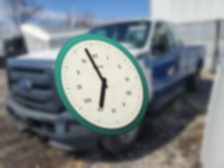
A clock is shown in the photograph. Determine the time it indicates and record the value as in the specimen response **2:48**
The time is **6:58**
